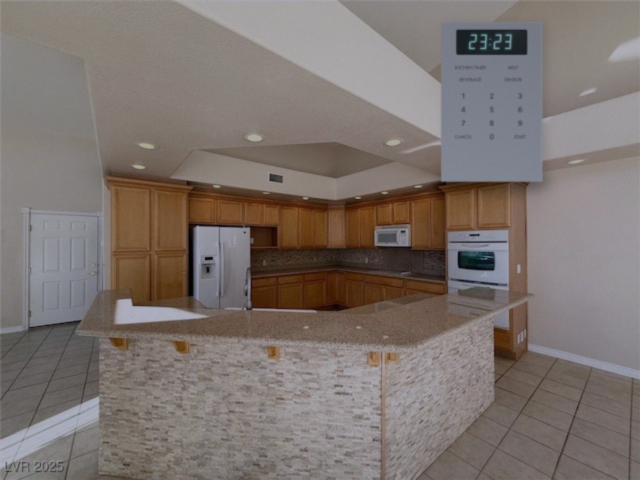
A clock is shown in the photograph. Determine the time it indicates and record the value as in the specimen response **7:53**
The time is **23:23**
